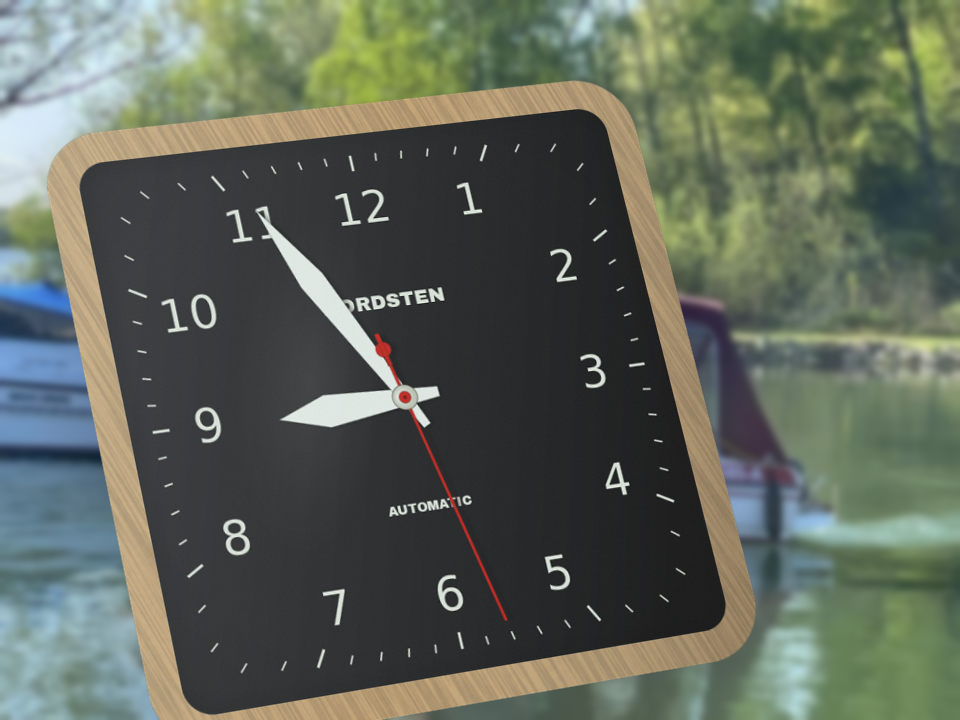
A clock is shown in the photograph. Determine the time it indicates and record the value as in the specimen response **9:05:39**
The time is **8:55:28**
